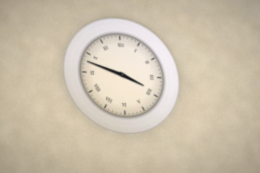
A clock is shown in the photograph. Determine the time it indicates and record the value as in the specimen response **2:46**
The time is **3:48**
